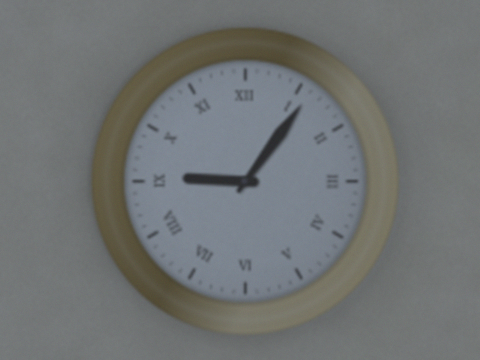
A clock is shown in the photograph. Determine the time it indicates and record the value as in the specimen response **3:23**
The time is **9:06**
